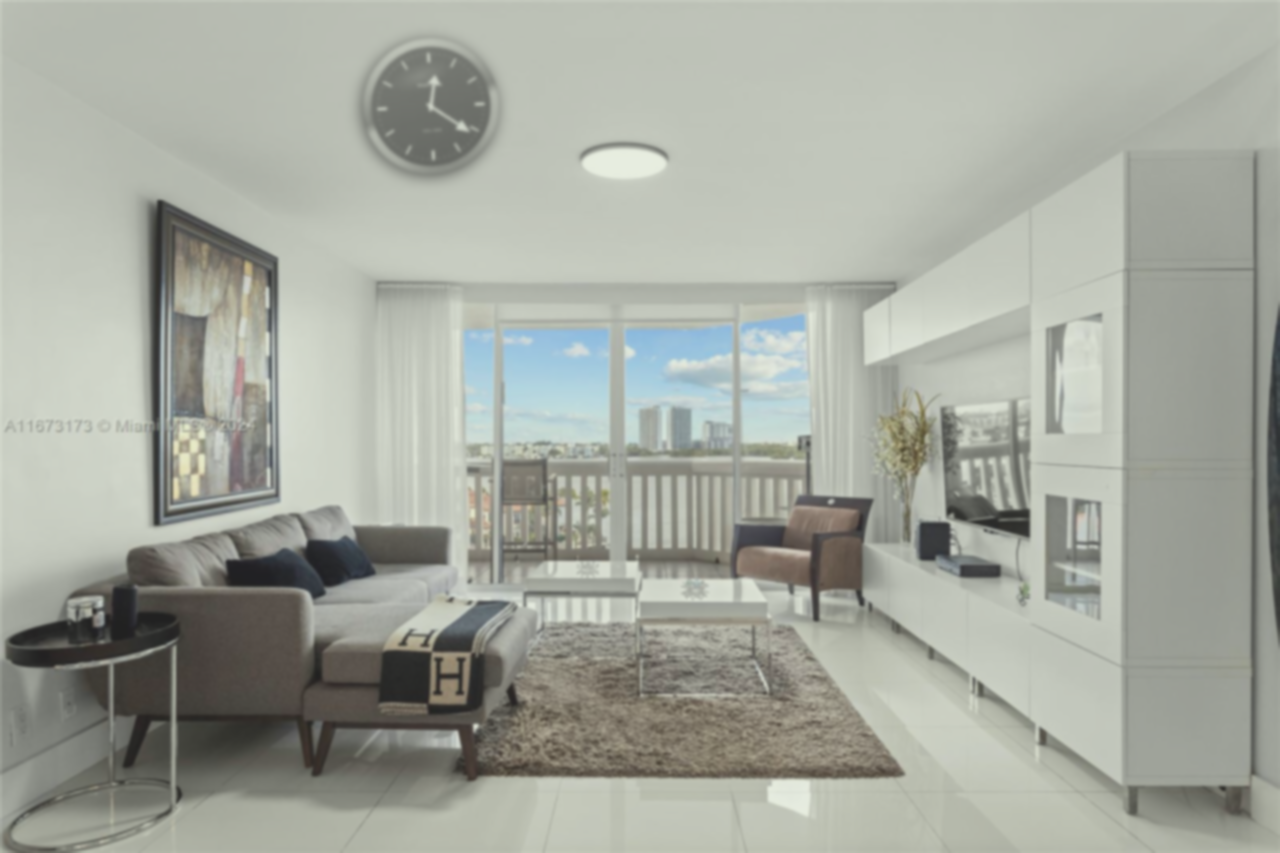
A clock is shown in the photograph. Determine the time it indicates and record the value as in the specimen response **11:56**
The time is **12:21**
